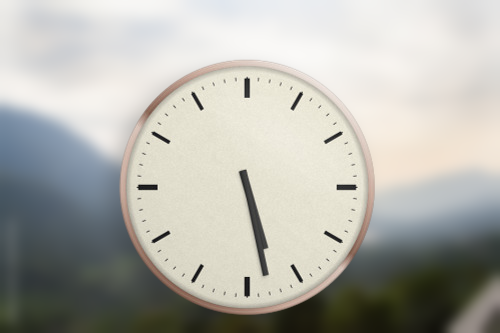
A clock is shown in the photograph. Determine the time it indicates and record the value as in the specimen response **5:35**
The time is **5:28**
